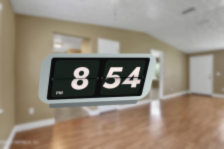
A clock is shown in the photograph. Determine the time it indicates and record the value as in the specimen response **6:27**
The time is **8:54**
